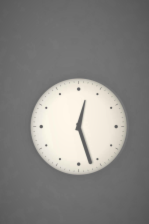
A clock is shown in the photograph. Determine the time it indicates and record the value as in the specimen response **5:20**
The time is **12:27**
